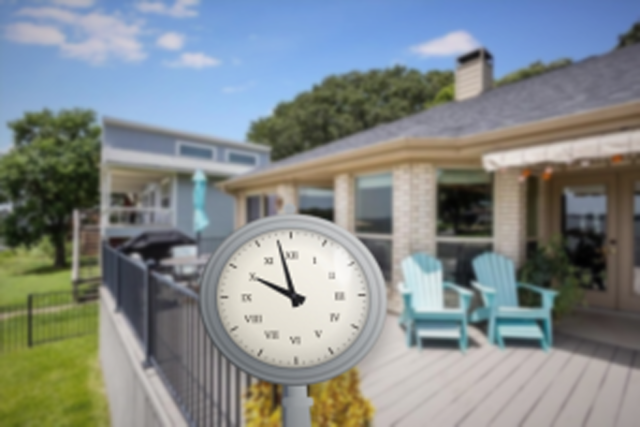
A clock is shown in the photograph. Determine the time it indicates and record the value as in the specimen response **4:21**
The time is **9:58**
